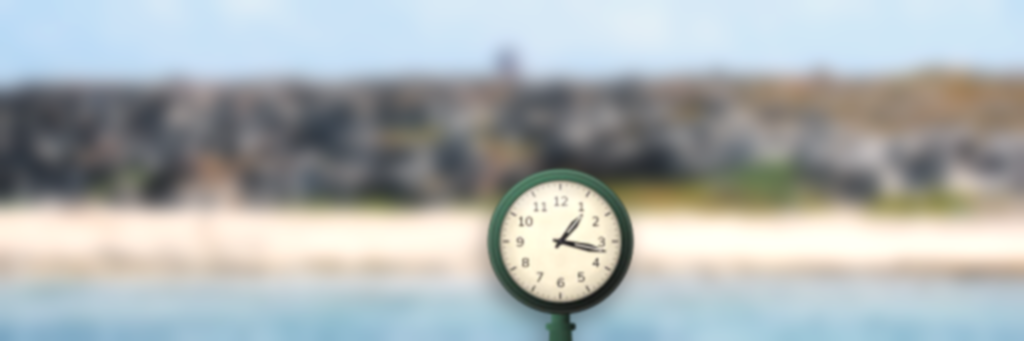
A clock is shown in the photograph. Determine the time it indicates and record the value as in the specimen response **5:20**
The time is **1:17**
